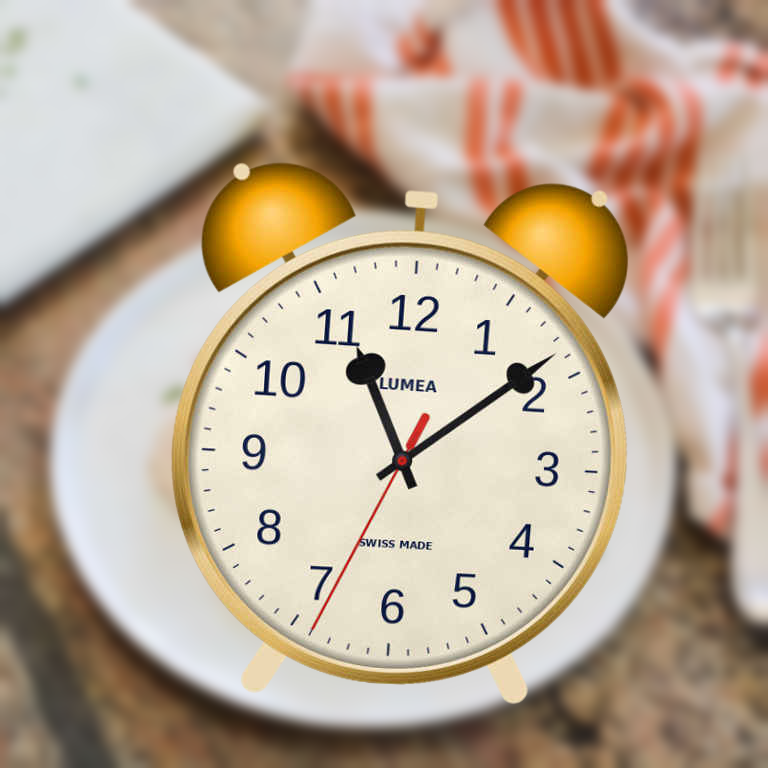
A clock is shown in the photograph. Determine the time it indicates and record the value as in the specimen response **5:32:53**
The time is **11:08:34**
